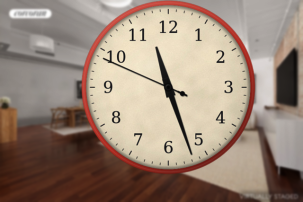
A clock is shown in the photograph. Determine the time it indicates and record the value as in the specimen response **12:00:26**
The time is **11:26:49**
